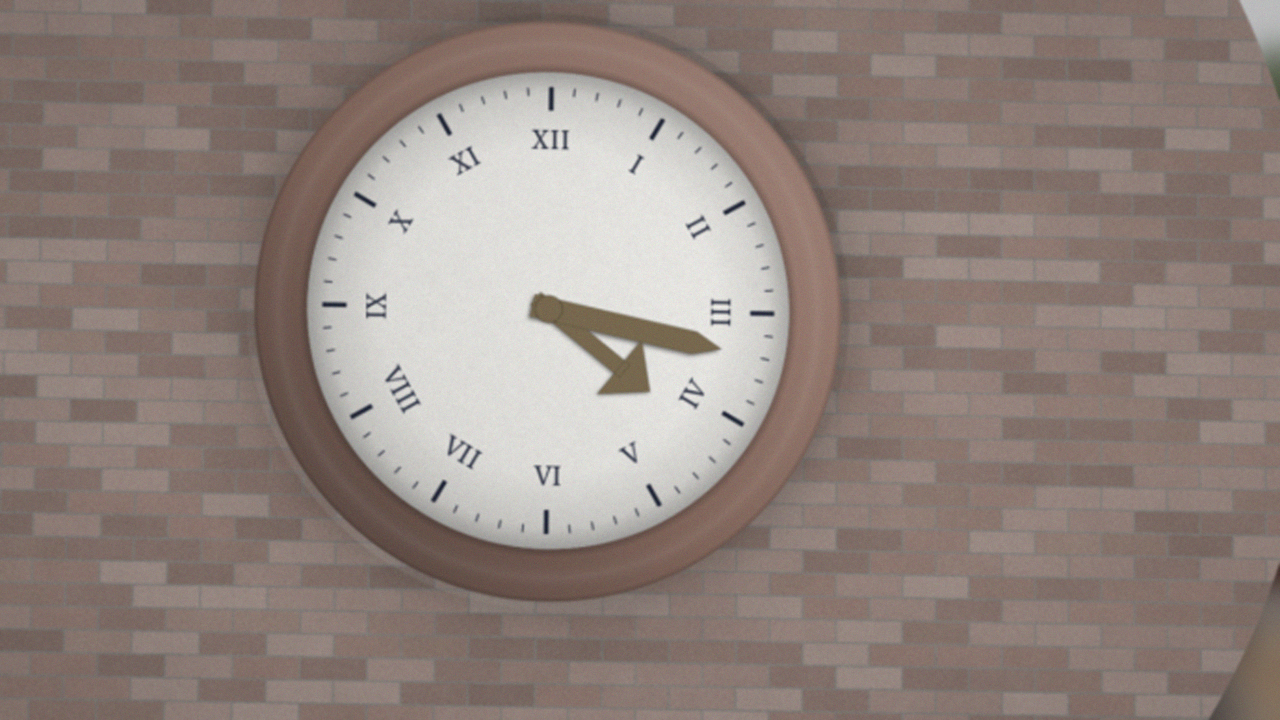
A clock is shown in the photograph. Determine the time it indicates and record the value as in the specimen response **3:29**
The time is **4:17**
